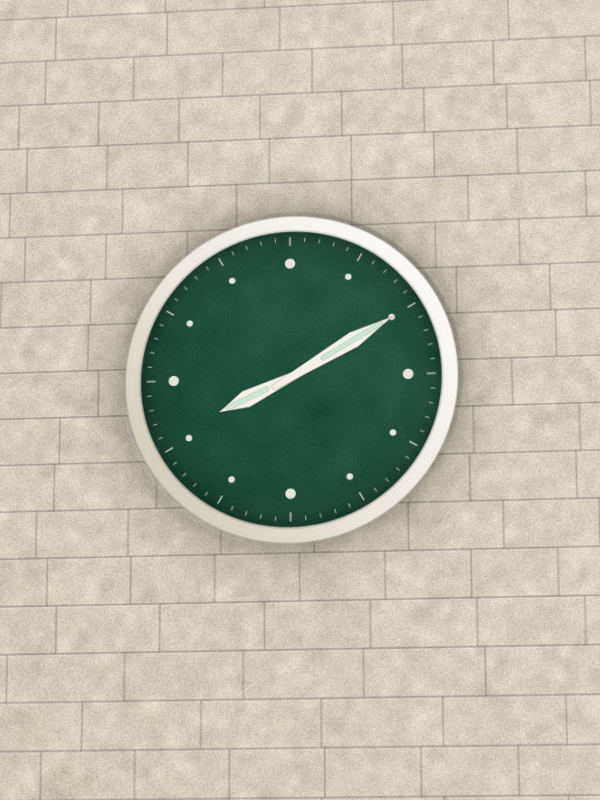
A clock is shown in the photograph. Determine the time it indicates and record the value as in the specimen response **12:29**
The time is **8:10**
